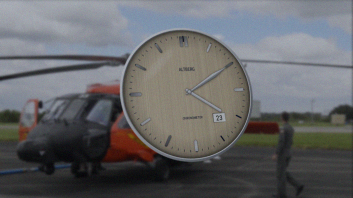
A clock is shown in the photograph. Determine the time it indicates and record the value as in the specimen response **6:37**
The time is **4:10**
